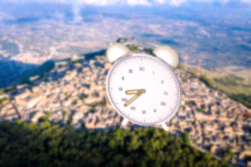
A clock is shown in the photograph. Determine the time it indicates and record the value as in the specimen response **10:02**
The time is **8:38**
